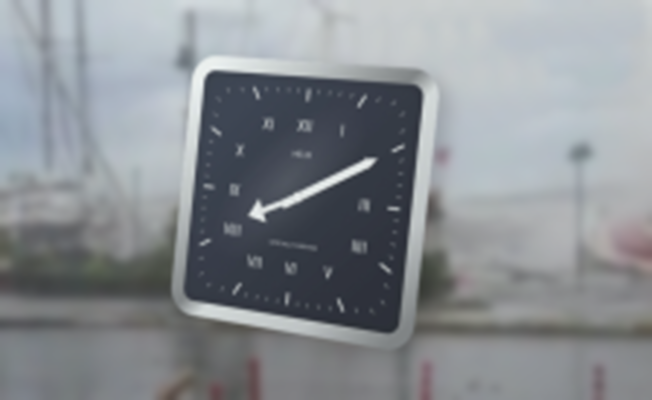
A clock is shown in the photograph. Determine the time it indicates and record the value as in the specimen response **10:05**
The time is **8:10**
